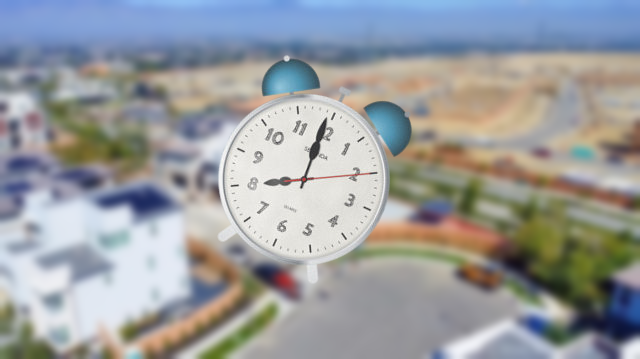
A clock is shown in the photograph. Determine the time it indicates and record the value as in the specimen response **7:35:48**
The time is **7:59:10**
